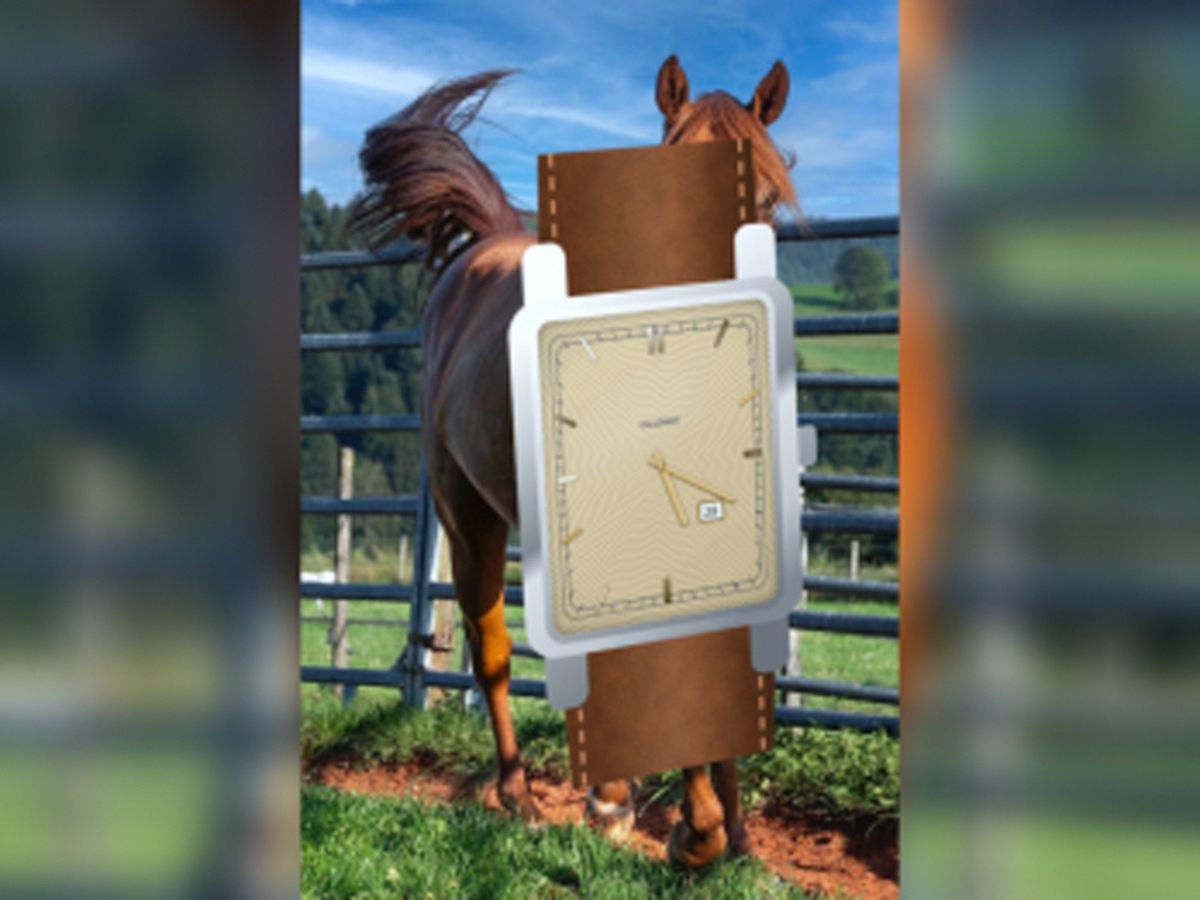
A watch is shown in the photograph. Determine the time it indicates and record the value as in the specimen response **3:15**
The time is **5:20**
